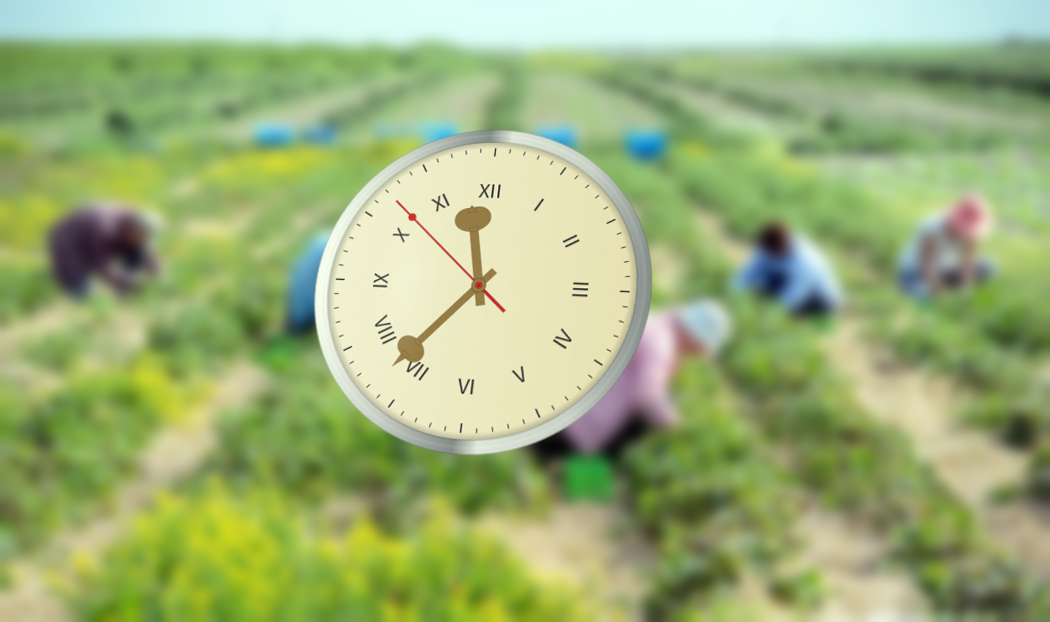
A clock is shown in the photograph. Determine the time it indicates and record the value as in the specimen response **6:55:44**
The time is **11:36:52**
